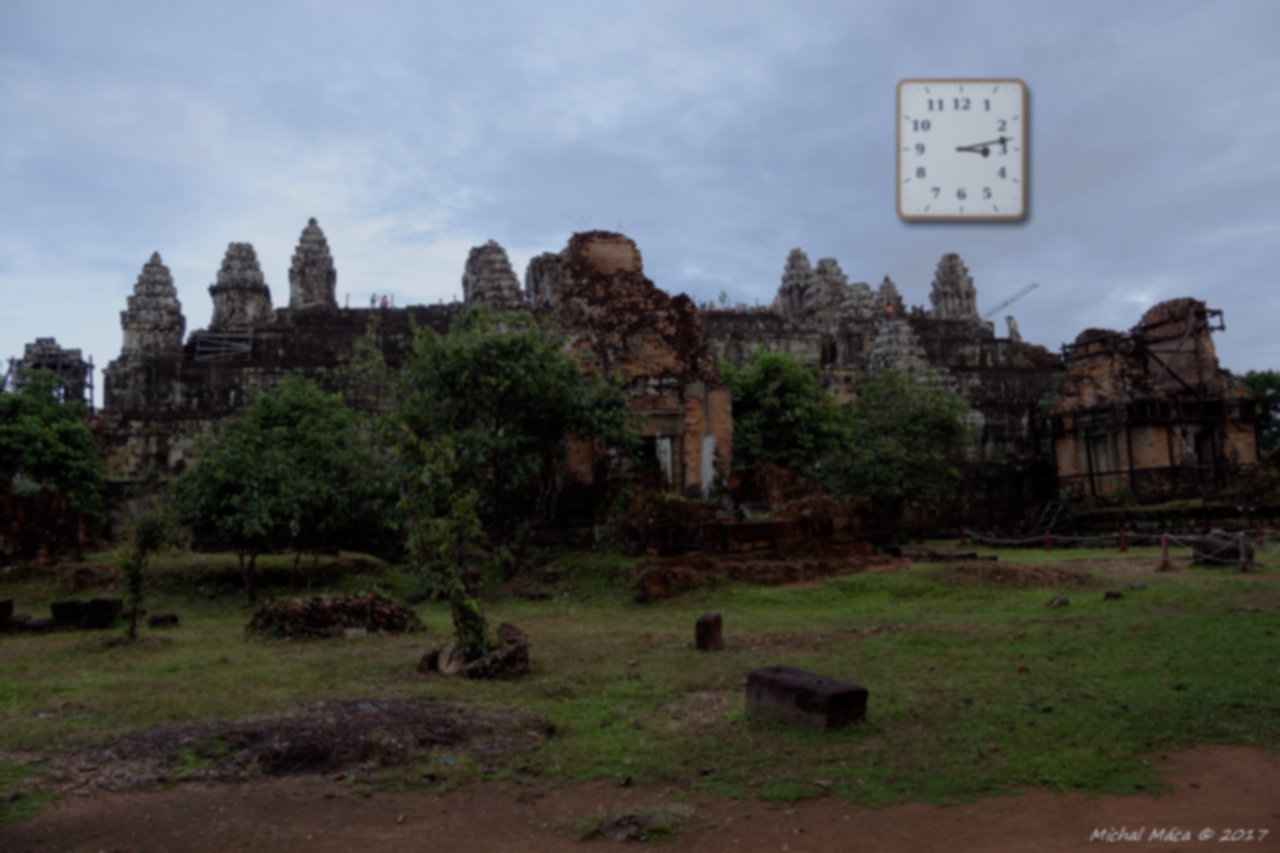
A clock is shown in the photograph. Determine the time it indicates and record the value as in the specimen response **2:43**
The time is **3:13**
